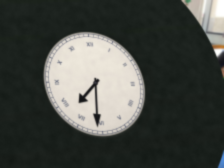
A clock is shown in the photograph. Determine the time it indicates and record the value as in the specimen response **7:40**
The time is **7:31**
